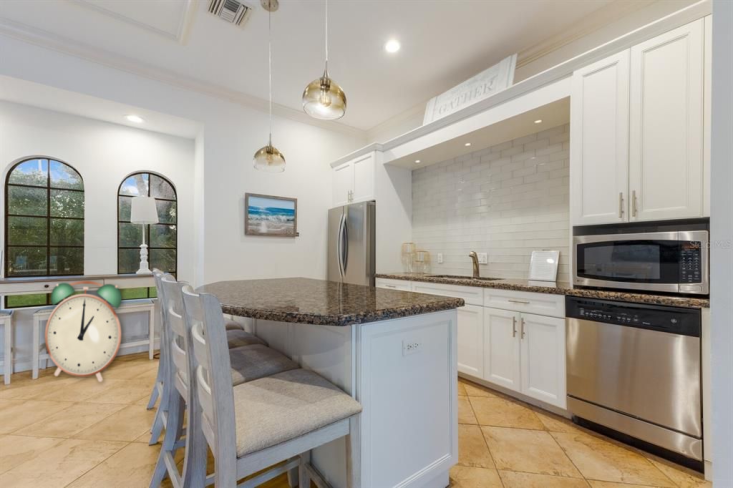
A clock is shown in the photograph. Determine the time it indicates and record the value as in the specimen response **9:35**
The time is **1:00**
